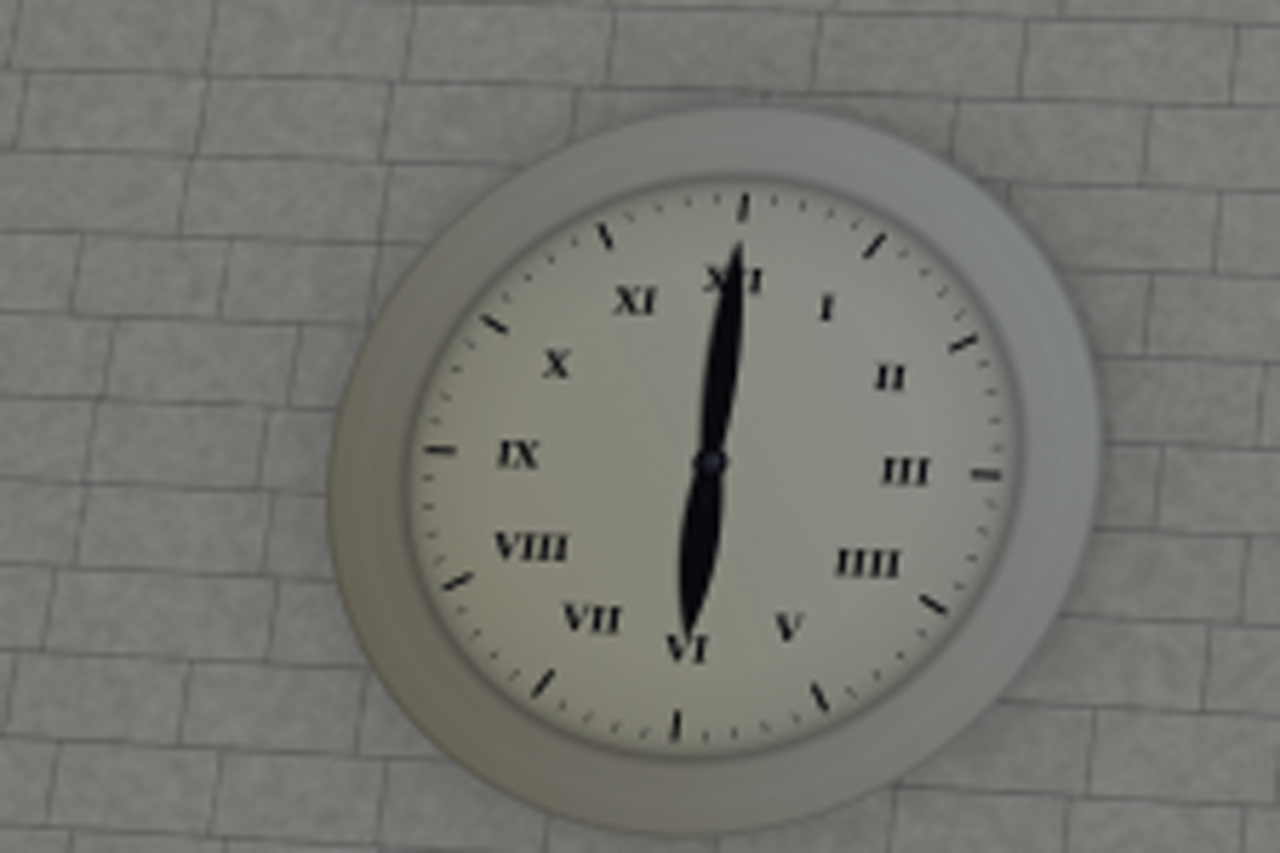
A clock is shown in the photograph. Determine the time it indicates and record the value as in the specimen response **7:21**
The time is **6:00**
